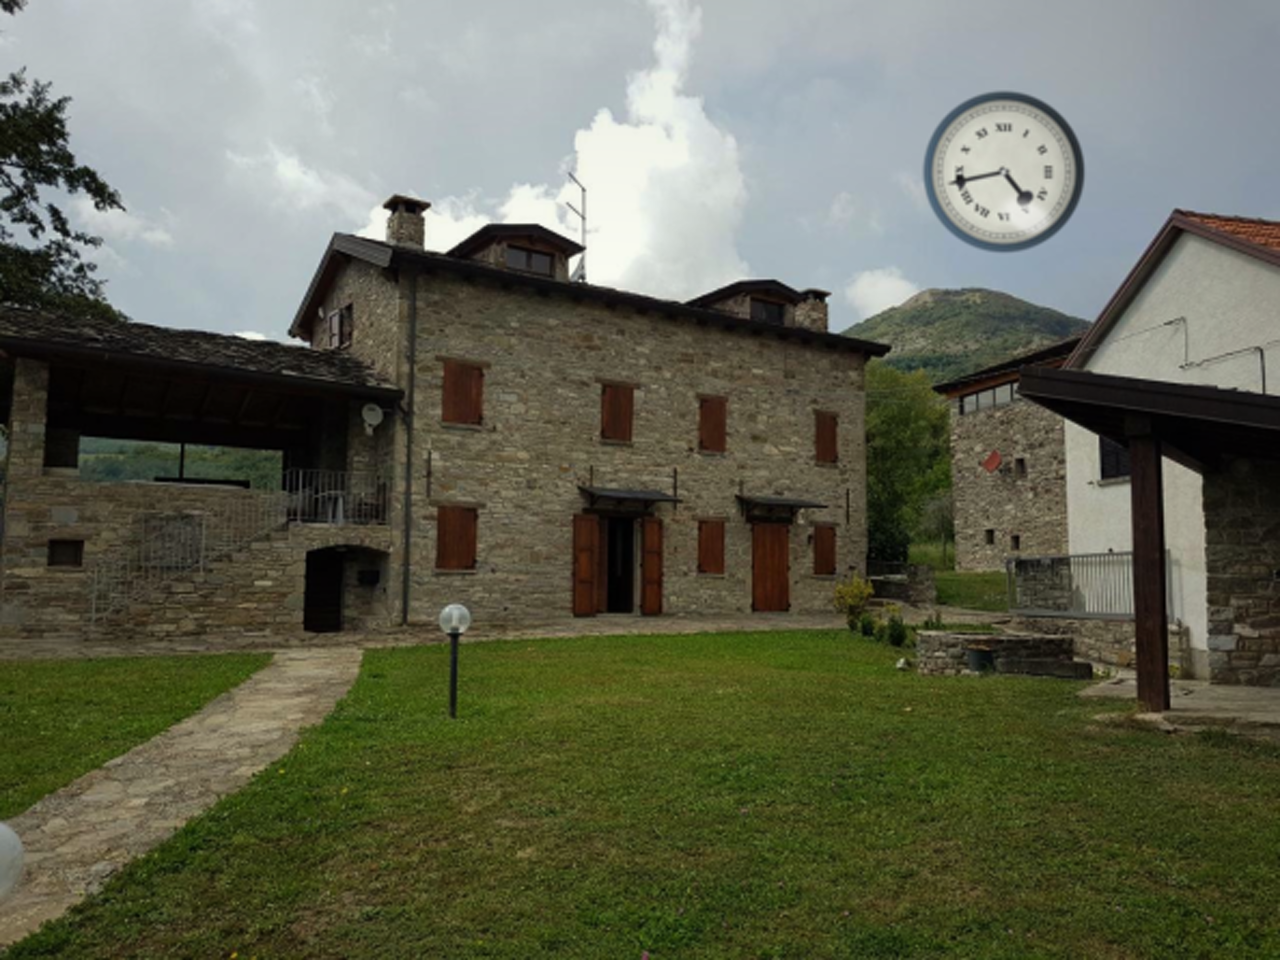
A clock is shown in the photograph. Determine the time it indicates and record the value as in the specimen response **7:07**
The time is **4:43**
